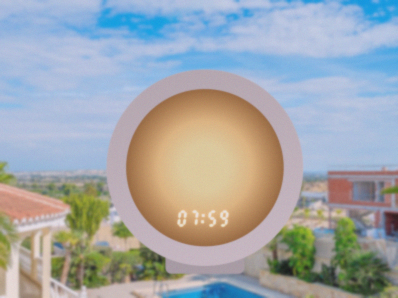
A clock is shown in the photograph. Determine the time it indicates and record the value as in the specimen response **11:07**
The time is **7:59**
